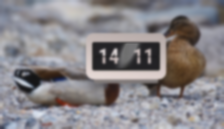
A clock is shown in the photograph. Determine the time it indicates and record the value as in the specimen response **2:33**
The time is **14:11**
